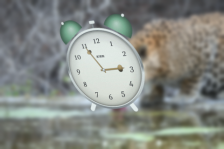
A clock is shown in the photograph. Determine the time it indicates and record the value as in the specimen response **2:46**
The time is **2:55**
